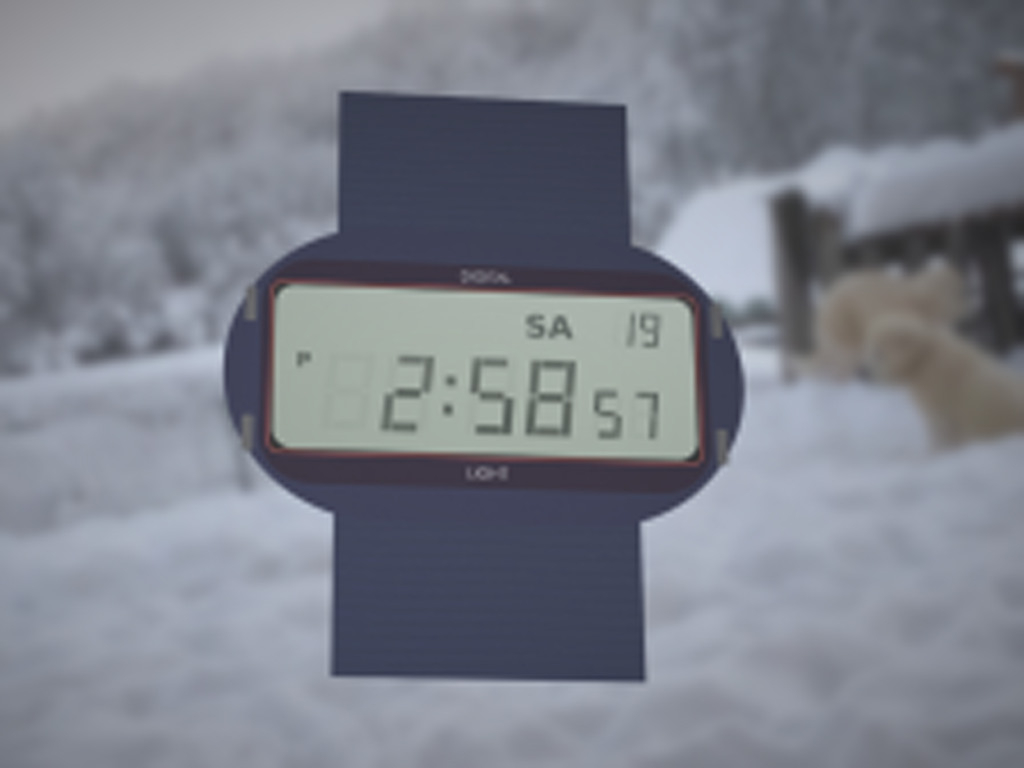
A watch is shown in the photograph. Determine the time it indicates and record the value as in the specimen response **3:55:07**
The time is **2:58:57**
